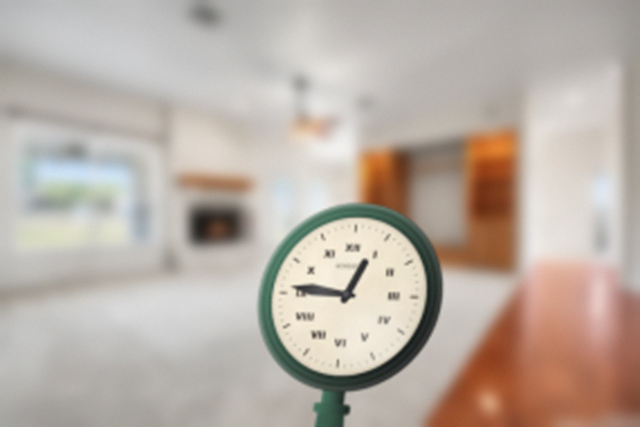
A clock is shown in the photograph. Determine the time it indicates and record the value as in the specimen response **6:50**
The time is **12:46**
